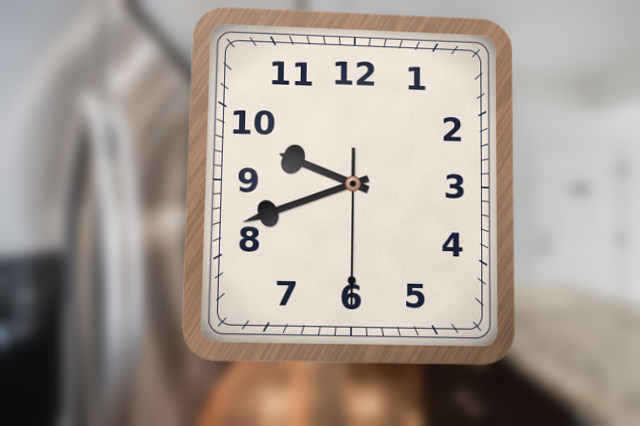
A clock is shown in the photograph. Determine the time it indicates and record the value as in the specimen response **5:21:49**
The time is **9:41:30**
